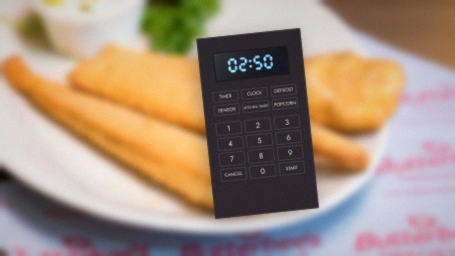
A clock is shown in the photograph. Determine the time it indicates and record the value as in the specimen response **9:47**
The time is **2:50**
